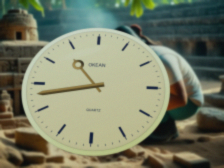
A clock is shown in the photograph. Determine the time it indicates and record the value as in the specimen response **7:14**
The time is **10:43**
